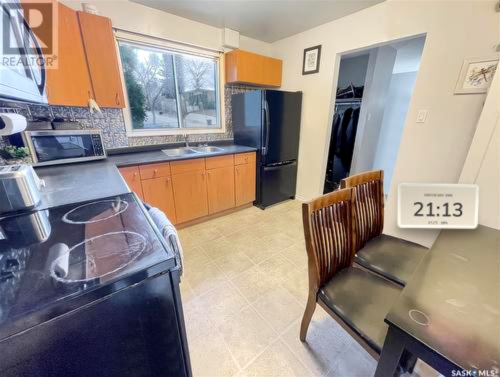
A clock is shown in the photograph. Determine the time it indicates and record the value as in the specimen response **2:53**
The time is **21:13**
